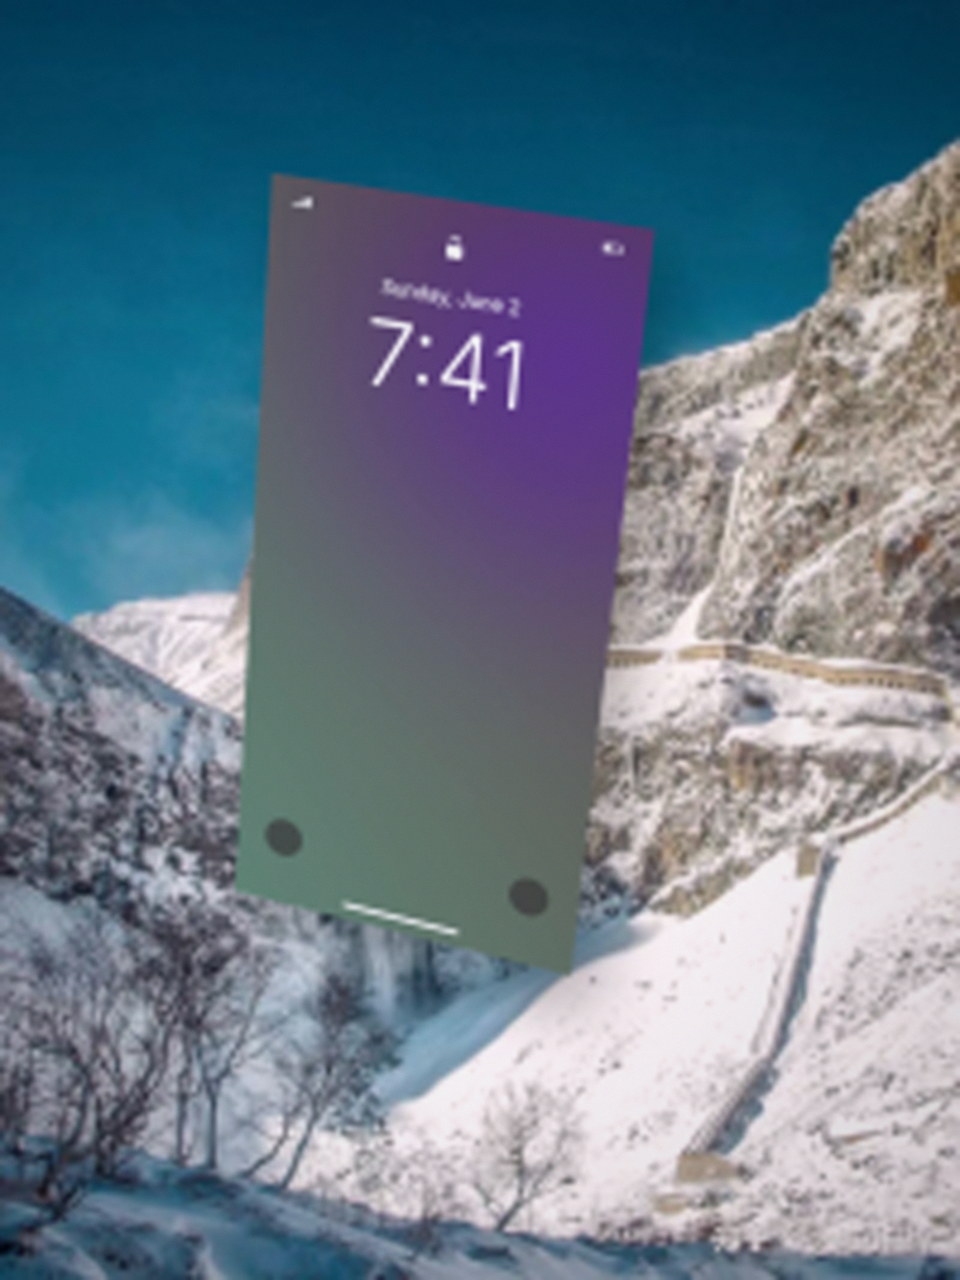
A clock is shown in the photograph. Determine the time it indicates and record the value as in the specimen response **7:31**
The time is **7:41**
